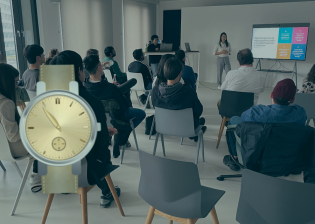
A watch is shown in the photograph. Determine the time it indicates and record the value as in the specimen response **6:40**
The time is **10:54**
